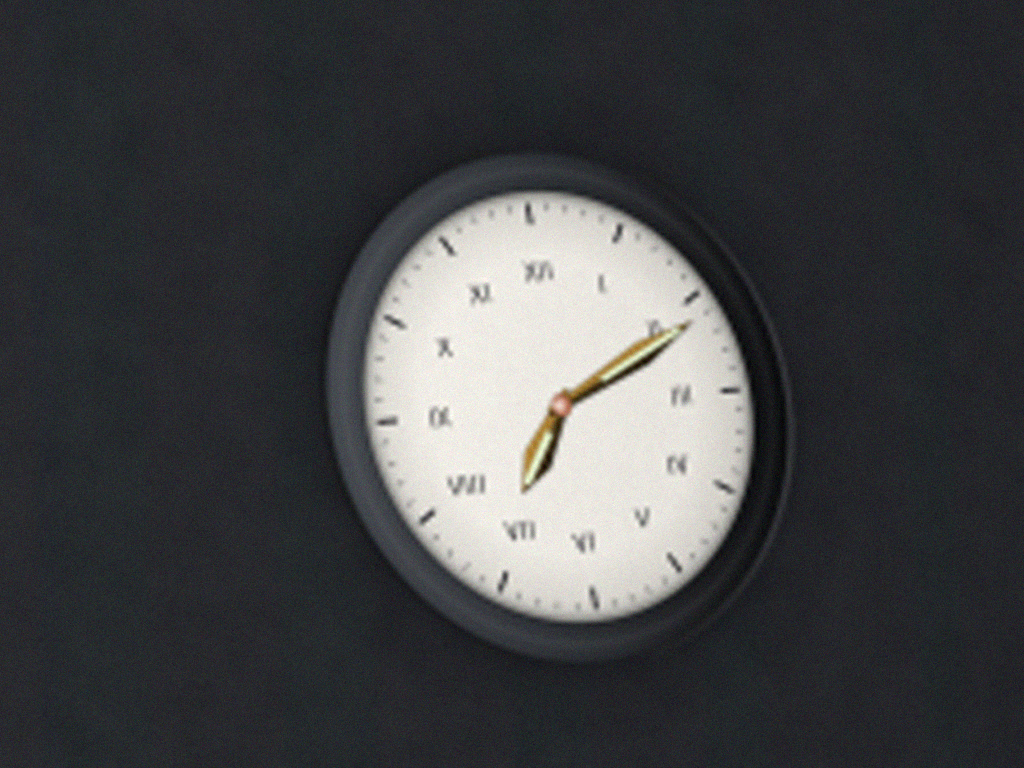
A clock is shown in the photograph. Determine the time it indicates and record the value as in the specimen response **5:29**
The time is **7:11**
